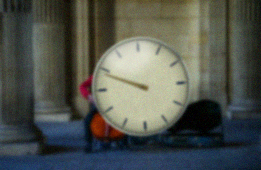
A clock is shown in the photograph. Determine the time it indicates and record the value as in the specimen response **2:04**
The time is **9:49**
